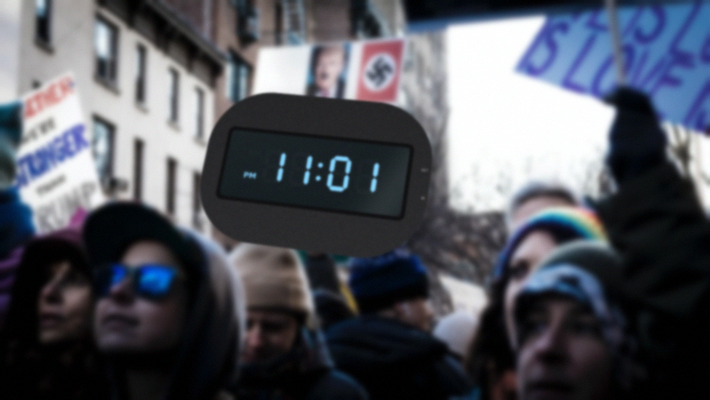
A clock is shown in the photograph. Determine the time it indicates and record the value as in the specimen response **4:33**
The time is **11:01**
